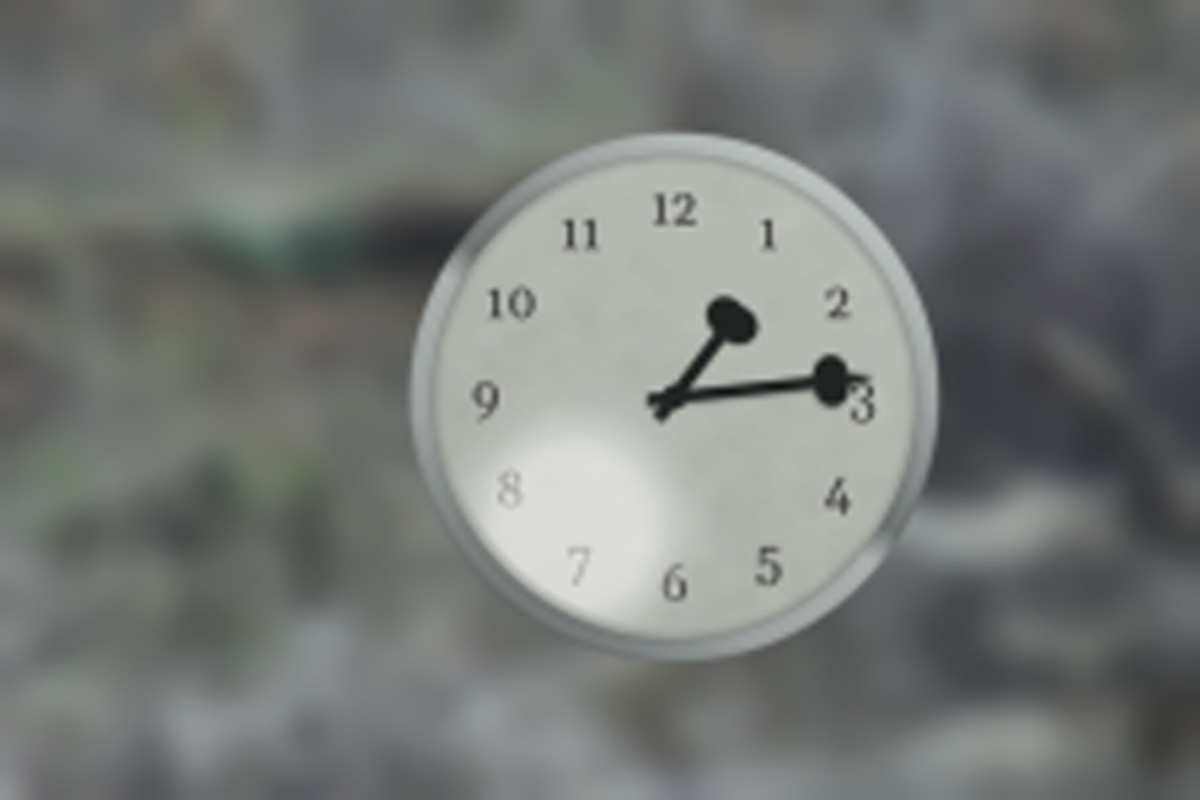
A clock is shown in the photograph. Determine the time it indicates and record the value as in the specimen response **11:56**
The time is **1:14**
